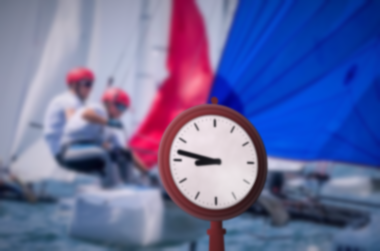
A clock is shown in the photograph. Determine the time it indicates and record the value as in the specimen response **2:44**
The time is **8:47**
